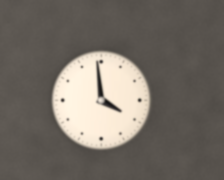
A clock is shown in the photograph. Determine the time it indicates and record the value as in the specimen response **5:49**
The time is **3:59**
